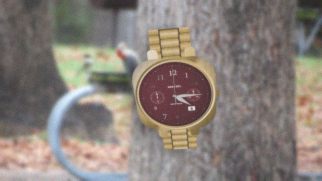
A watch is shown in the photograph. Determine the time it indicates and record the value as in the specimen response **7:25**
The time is **4:15**
